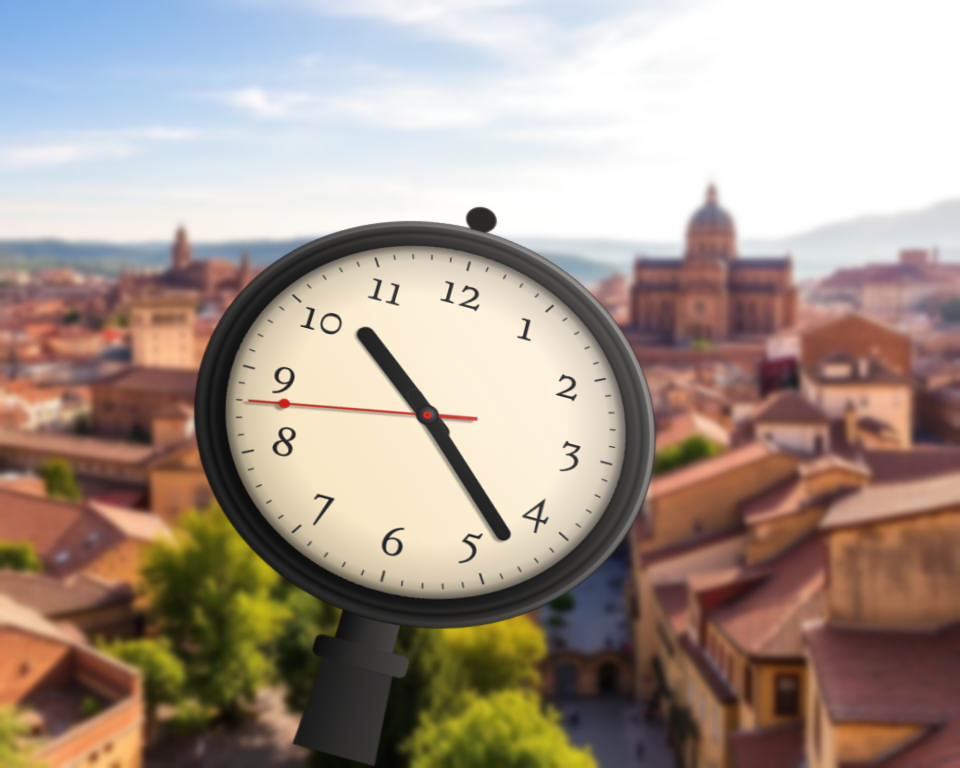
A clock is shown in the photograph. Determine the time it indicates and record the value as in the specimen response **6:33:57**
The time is **10:22:43**
